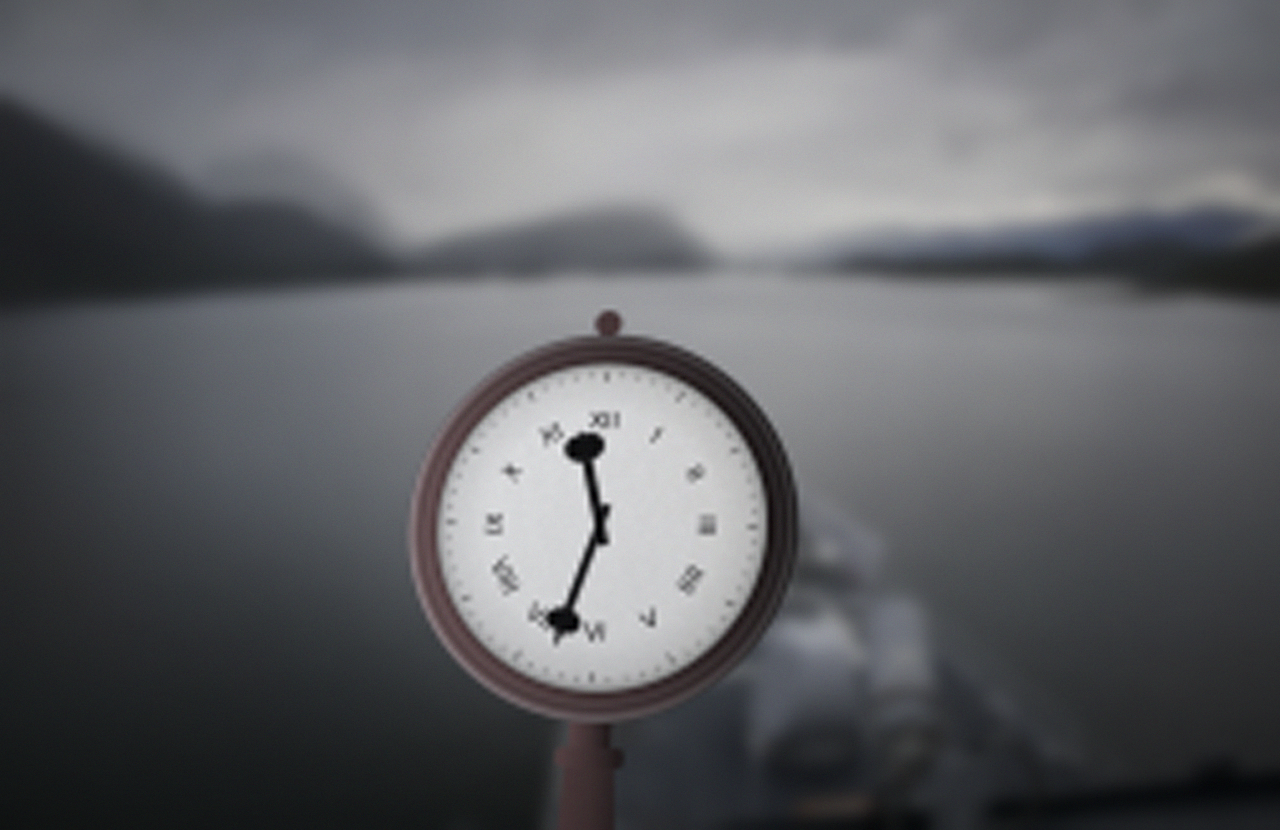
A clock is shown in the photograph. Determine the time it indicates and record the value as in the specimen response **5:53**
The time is **11:33**
